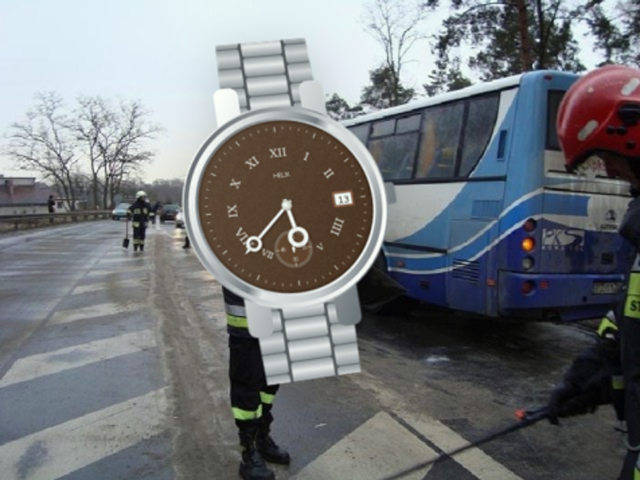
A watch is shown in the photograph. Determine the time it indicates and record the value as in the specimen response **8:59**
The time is **5:38**
